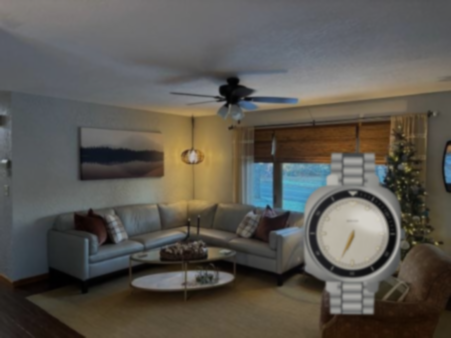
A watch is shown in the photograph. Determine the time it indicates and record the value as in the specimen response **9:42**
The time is **6:34**
